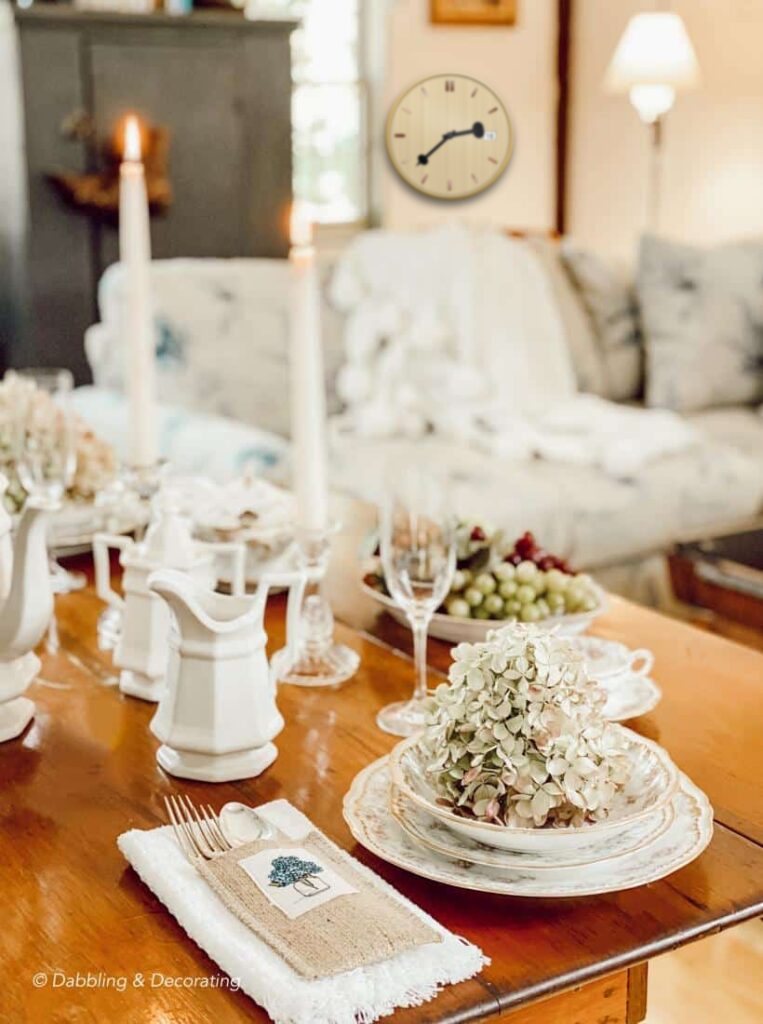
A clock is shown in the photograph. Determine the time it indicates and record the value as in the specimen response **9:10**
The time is **2:38**
